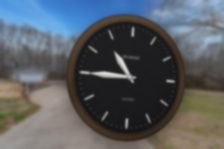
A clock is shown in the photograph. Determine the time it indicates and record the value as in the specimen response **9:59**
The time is **10:45**
